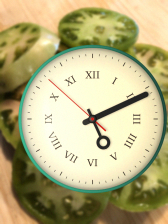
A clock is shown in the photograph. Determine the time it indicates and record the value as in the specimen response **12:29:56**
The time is **5:10:52**
